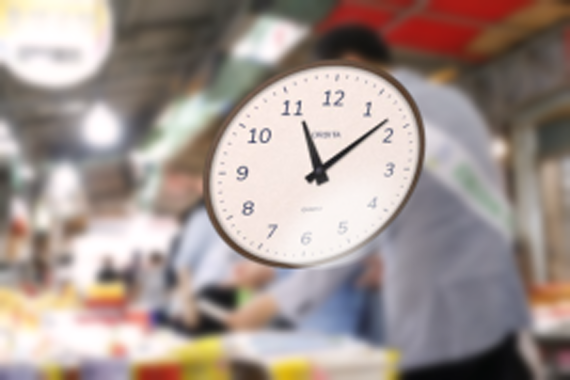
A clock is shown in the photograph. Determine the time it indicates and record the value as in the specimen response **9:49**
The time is **11:08**
